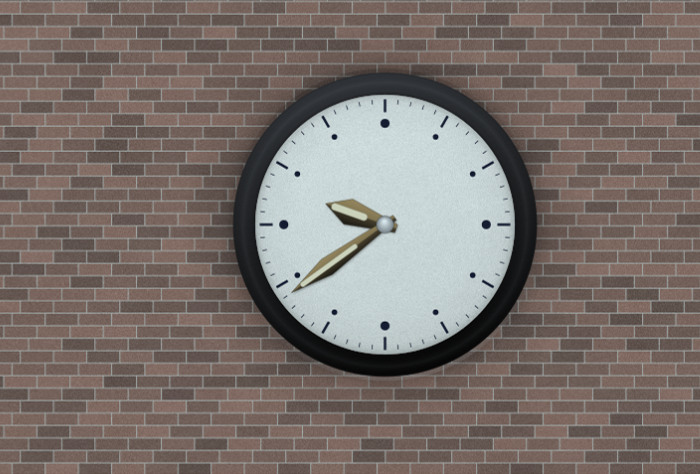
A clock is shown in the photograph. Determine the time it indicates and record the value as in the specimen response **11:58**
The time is **9:39**
